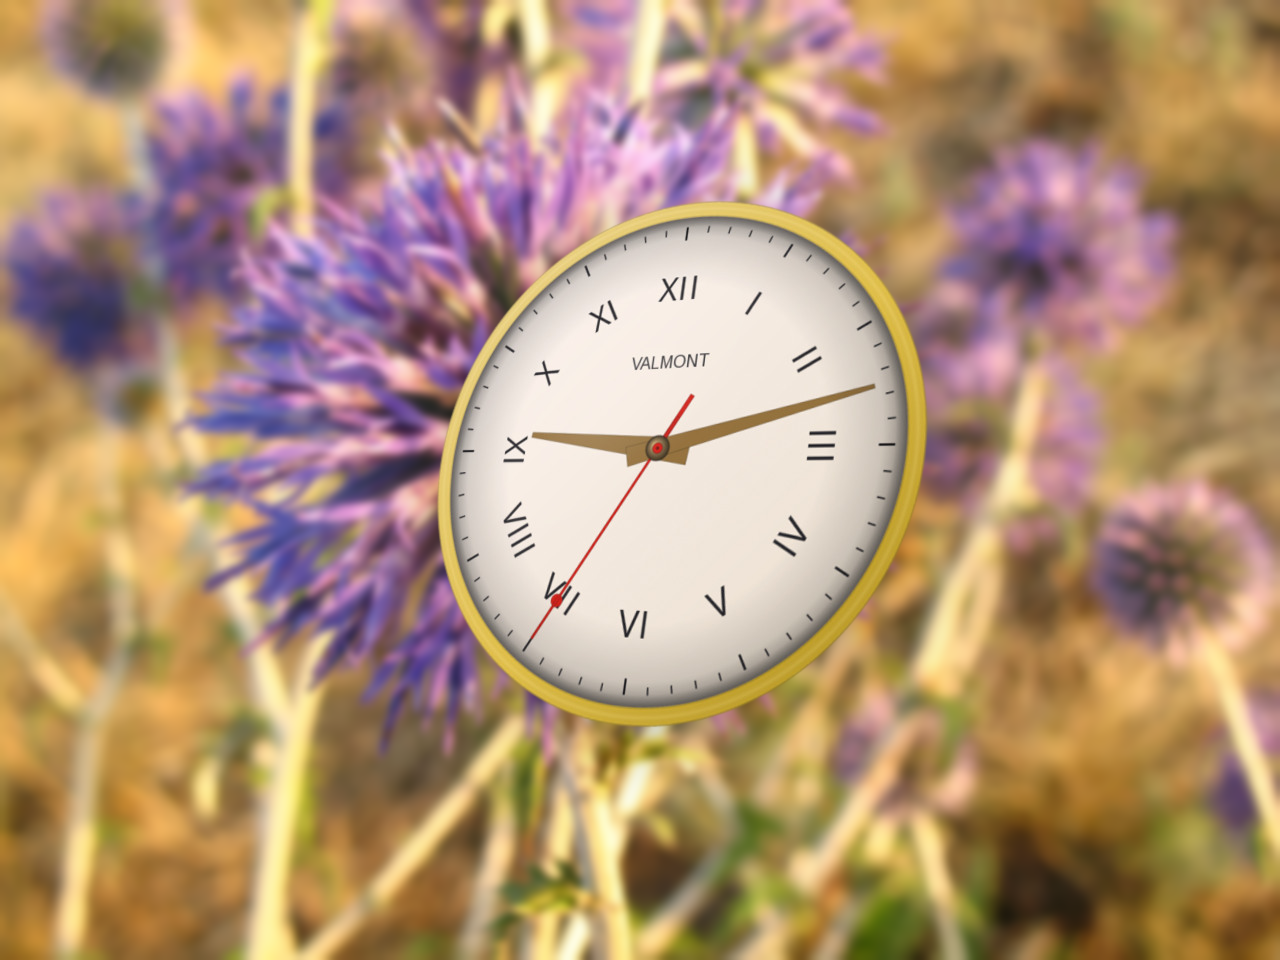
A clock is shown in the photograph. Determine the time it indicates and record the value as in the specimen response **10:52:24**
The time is **9:12:35**
